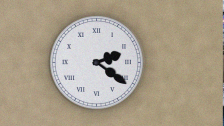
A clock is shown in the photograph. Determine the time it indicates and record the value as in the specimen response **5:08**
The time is **2:21**
